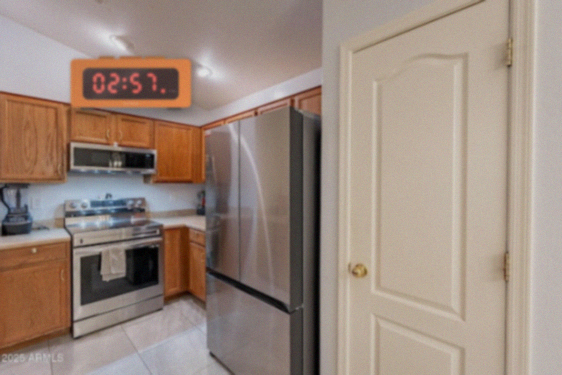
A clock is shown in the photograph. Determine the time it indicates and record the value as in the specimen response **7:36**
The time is **2:57**
